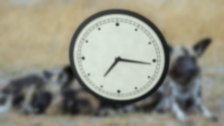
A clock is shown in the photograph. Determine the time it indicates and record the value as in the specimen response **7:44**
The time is **7:16**
